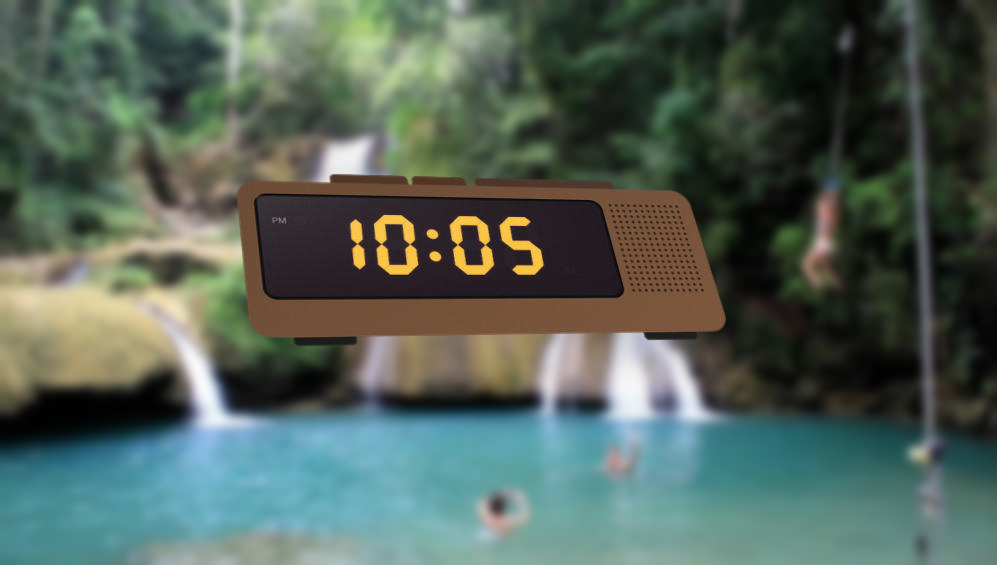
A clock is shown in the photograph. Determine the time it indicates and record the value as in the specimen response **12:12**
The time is **10:05**
